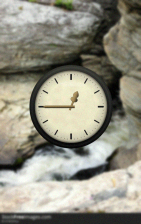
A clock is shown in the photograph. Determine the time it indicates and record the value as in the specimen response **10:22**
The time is **12:45**
